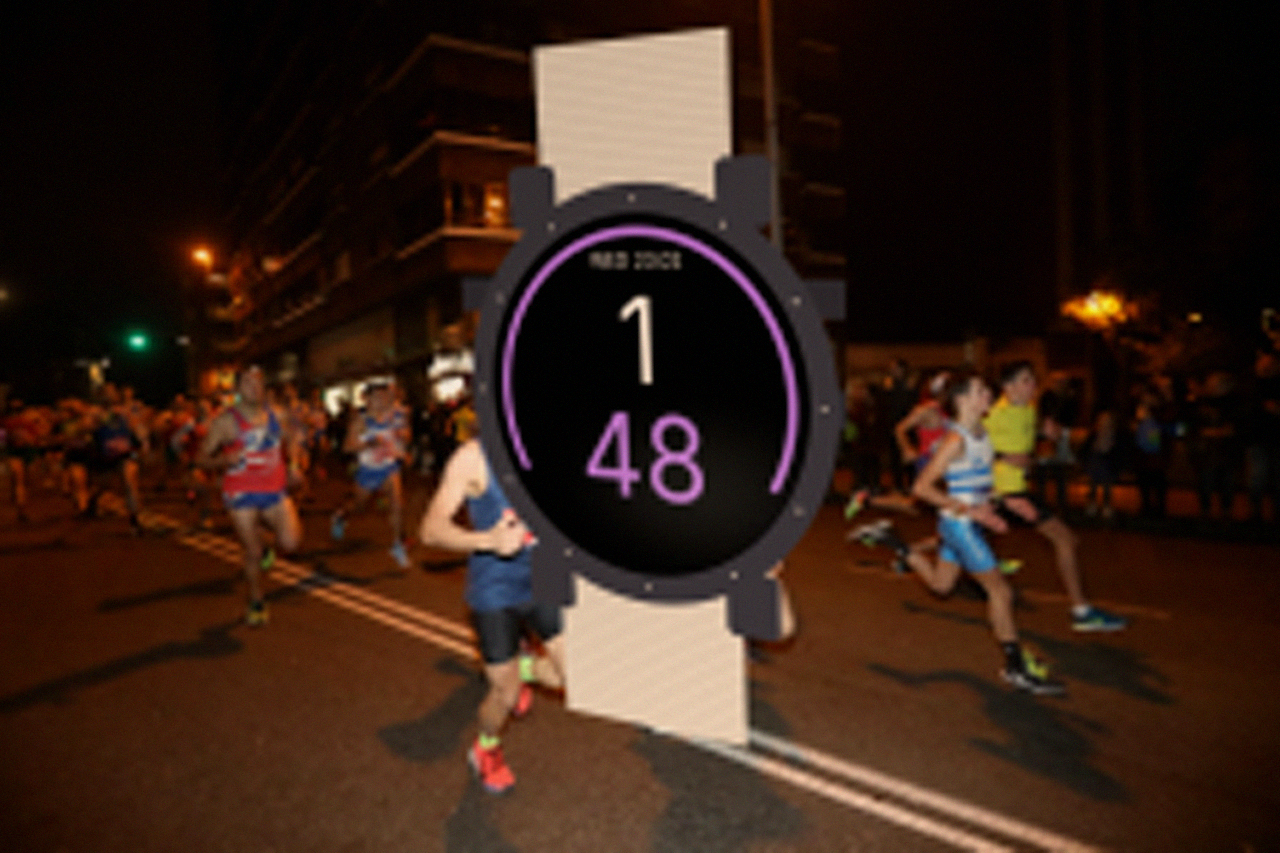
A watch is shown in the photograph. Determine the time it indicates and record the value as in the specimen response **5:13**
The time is **1:48**
